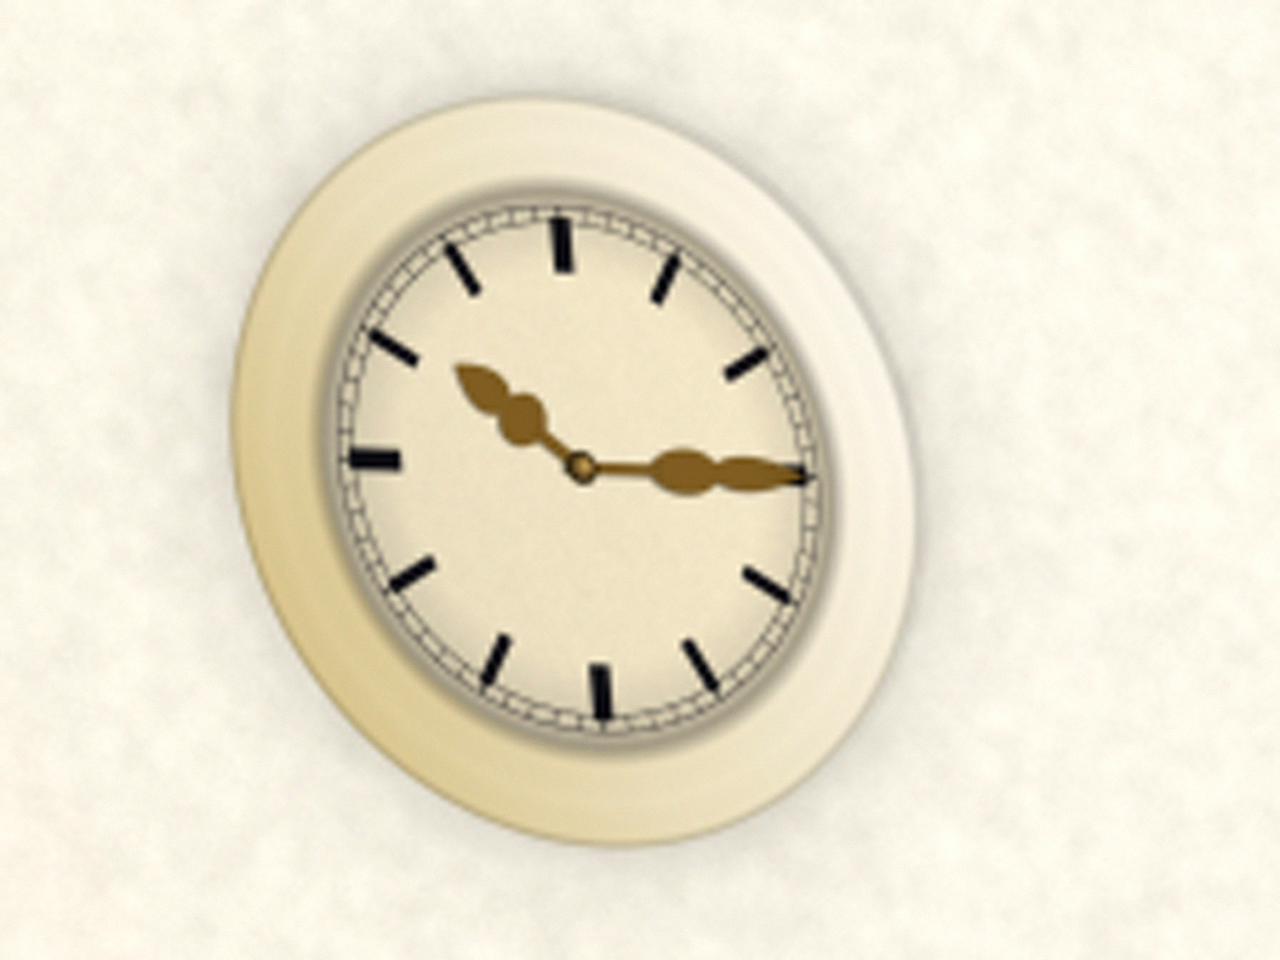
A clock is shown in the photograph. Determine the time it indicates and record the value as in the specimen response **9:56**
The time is **10:15**
